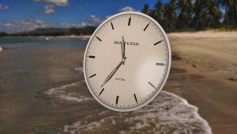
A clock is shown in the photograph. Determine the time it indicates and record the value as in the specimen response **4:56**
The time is **11:36**
